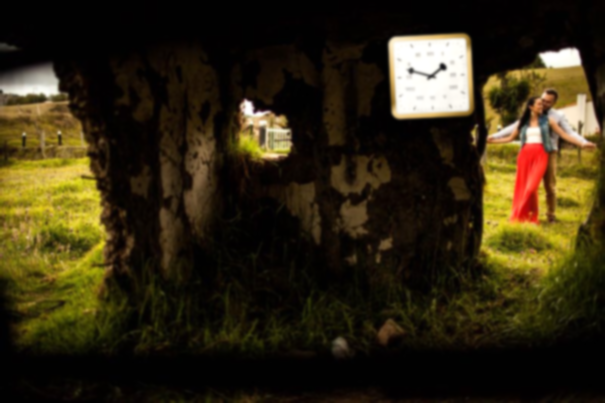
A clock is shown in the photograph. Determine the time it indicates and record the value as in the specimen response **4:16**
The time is **1:48**
